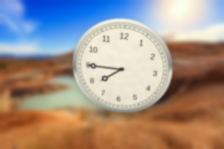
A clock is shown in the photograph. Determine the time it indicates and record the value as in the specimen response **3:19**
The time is **7:45**
